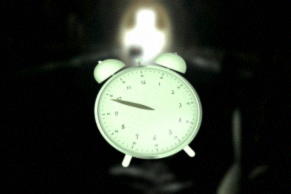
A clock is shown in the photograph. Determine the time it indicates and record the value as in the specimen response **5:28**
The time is **9:49**
